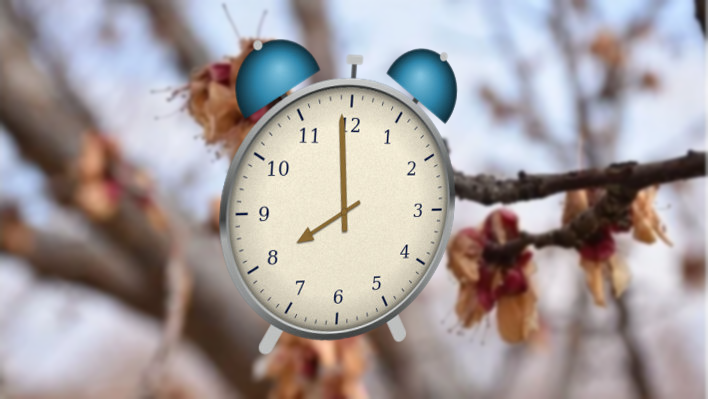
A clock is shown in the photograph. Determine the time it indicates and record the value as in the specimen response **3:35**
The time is **7:59**
